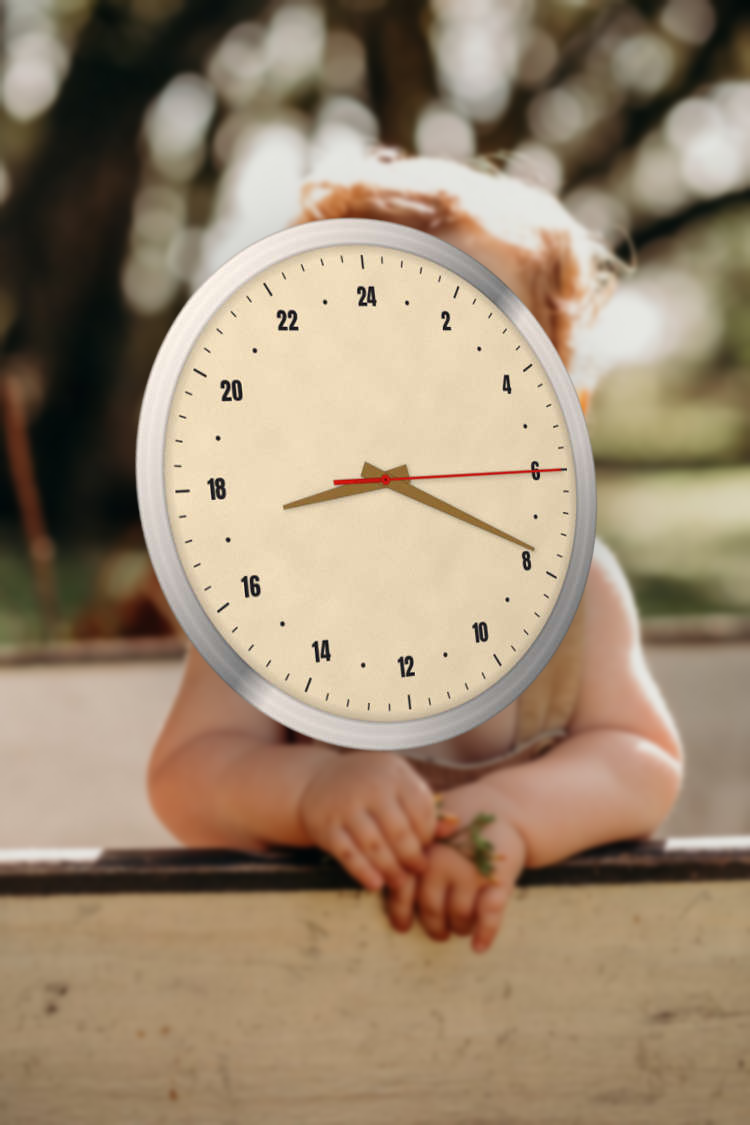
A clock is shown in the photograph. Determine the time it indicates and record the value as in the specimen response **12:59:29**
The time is **17:19:15**
